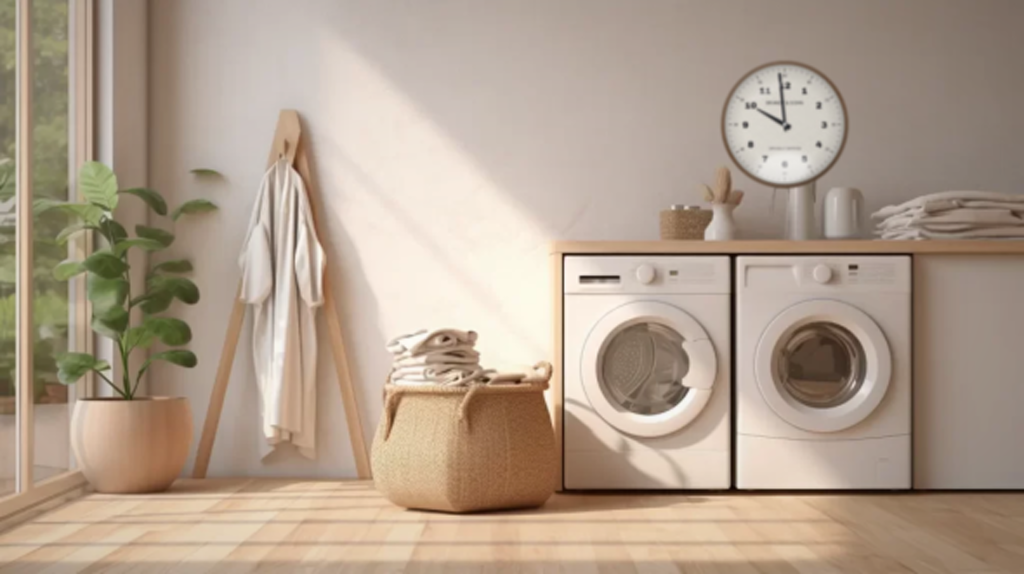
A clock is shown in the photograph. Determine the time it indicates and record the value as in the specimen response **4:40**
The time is **9:59**
